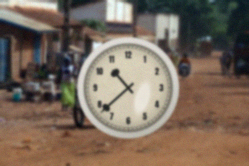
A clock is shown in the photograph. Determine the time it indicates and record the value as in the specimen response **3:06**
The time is **10:38**
